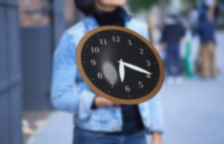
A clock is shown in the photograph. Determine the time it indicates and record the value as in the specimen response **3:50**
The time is **6:19**
